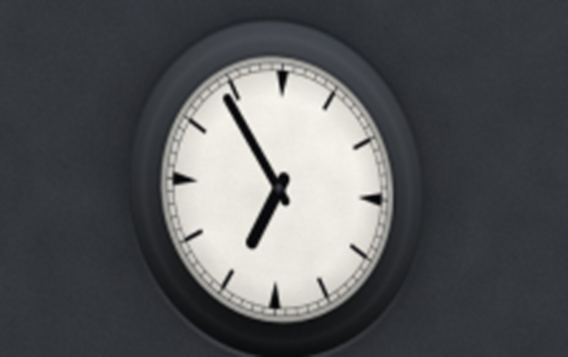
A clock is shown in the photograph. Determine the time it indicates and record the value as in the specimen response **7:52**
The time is **6:54**
